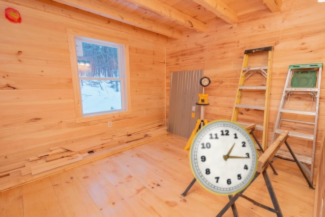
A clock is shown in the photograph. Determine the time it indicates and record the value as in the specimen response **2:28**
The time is **1:16**
